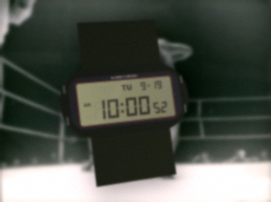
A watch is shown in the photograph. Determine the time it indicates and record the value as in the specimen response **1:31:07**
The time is **10:00:52**
